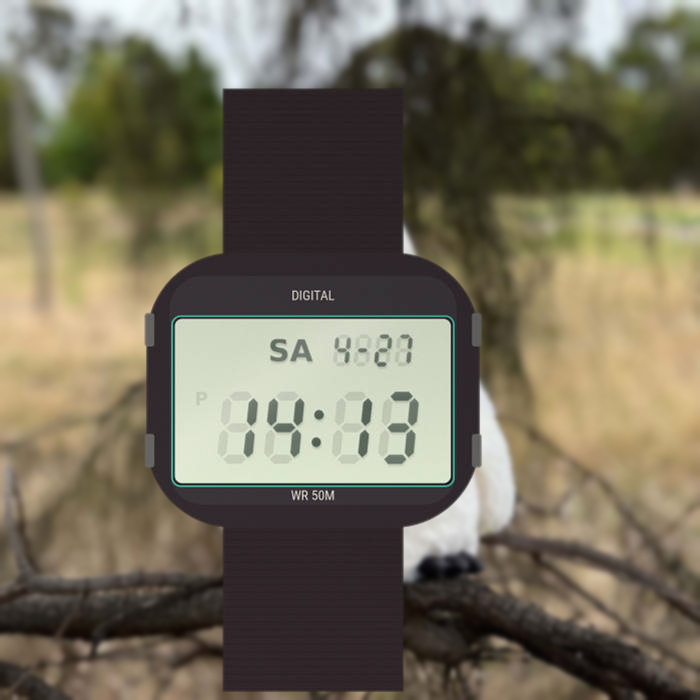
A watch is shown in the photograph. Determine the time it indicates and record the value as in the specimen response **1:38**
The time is **14:13**
